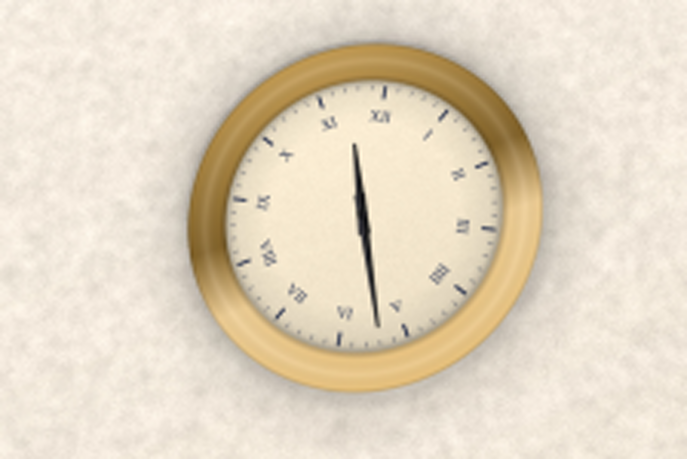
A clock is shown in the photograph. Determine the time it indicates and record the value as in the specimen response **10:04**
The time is **11:27**
